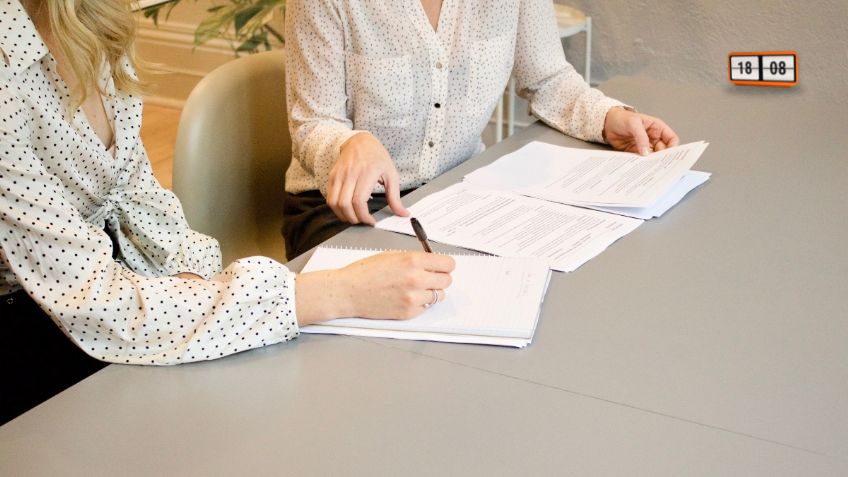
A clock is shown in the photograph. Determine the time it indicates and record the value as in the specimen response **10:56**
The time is **18:08**
